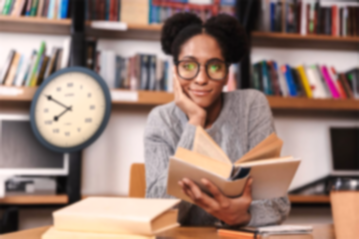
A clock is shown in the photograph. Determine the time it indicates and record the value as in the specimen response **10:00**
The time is **7:50**
